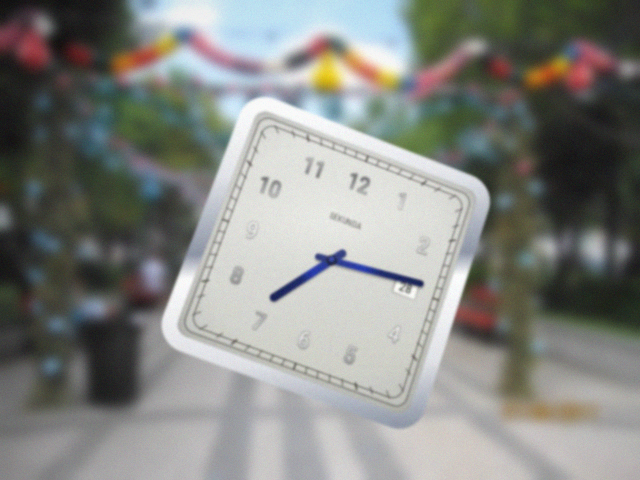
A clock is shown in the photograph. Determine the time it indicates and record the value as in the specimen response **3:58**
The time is **7:14**
